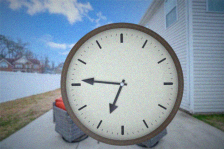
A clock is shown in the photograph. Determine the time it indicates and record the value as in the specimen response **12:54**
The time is **6:46**
